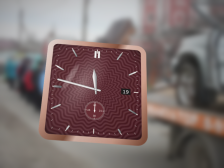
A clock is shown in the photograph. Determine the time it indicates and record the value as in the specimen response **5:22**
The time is **11:47**
